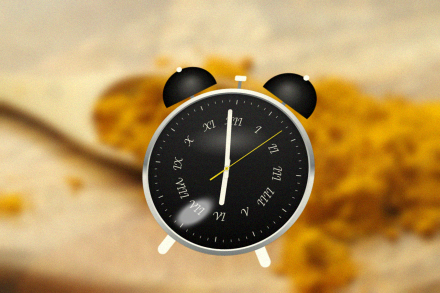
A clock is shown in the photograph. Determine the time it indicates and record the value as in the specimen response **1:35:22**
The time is **5:59:08**
